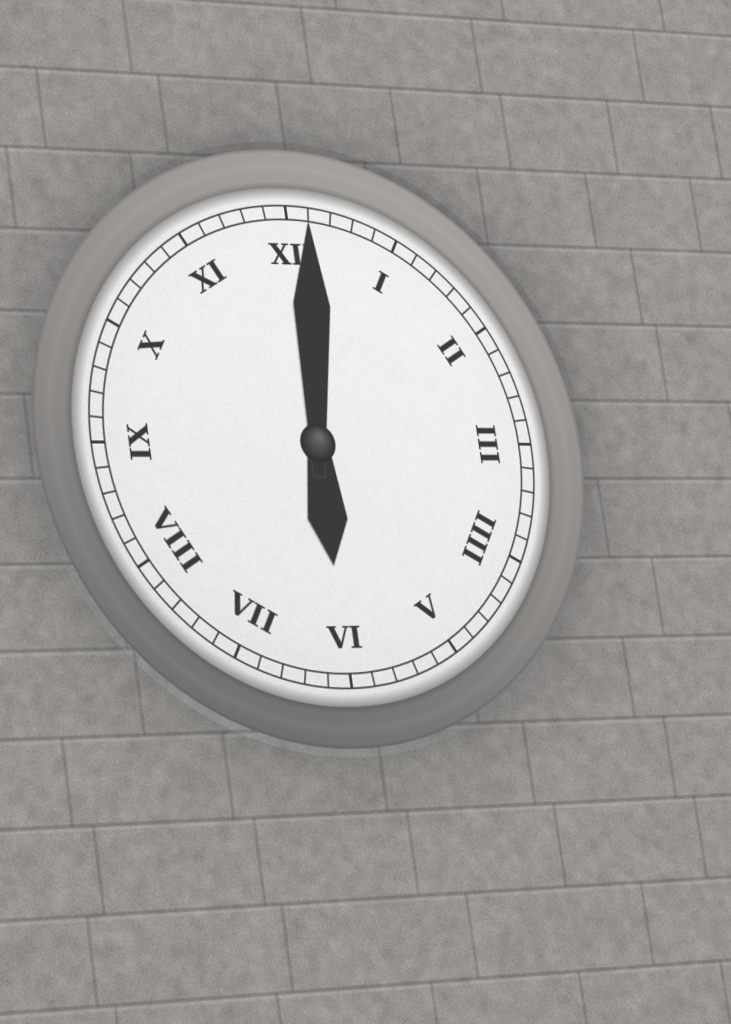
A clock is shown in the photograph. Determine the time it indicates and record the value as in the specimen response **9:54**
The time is **6:01**
